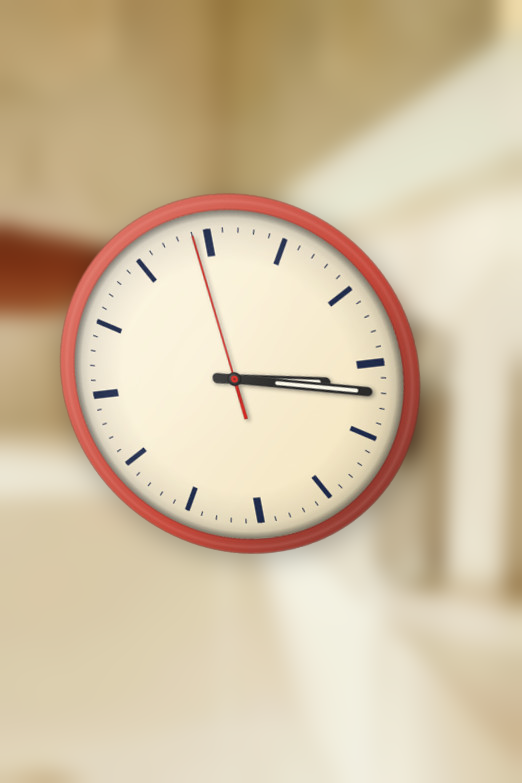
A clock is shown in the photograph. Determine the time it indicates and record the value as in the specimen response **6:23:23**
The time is **3:16:59**
